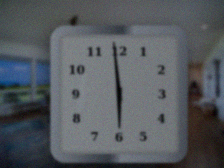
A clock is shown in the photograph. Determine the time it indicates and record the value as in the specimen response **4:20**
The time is **5:59**
